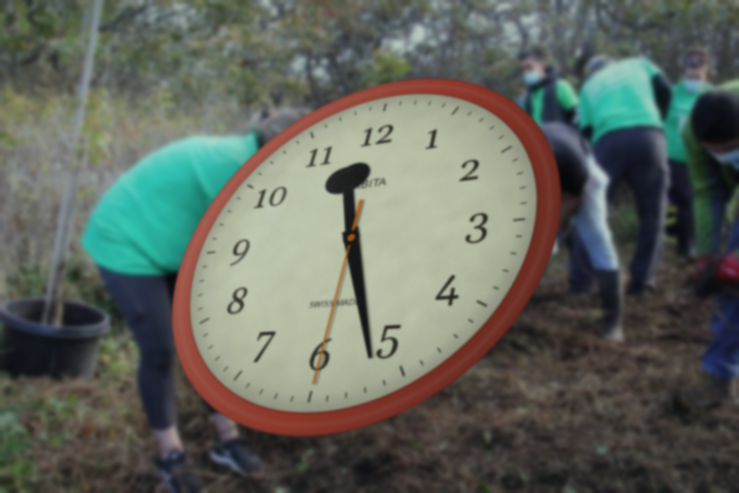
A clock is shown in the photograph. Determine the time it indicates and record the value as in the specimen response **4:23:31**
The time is **11:26:30**
